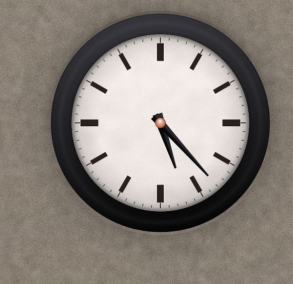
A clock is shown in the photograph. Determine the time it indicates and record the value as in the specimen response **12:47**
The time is **5:23**
